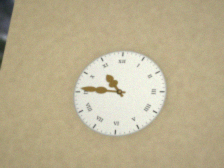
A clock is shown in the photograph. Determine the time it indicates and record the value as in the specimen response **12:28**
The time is **10:46**
